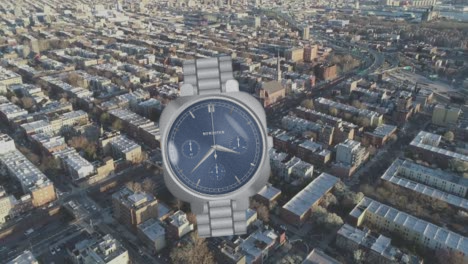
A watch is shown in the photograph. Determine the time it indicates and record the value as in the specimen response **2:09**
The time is **3:38**
